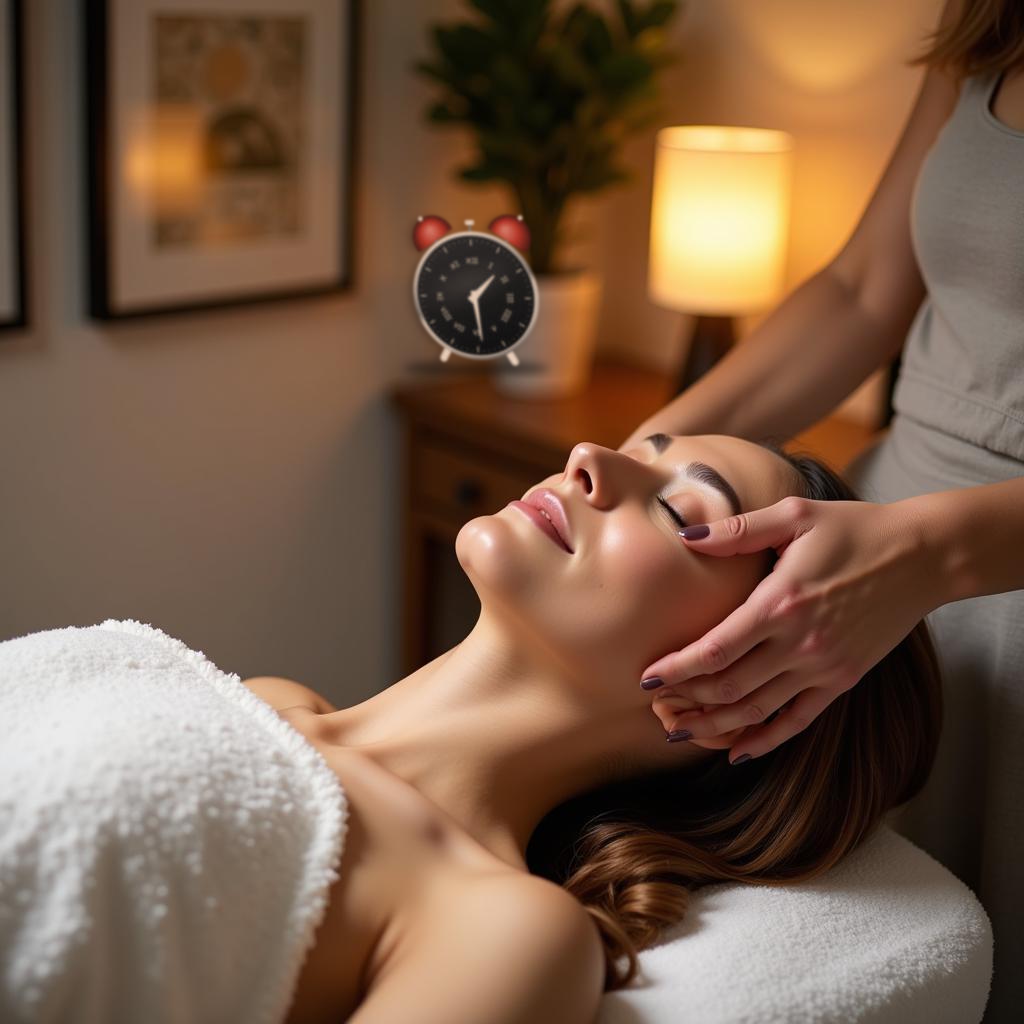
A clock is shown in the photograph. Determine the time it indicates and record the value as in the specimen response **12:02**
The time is **1:29**
